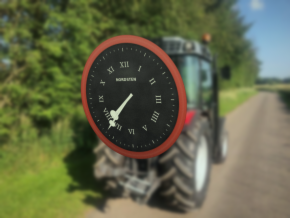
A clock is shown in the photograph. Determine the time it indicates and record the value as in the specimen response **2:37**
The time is **7:37**
